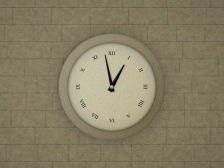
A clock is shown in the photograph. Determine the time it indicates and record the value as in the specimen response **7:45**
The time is **12:58**
